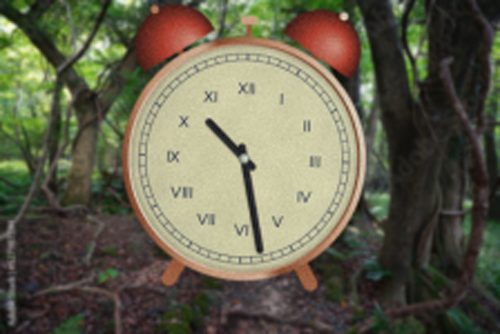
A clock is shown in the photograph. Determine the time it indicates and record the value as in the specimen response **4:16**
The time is **10:28**
